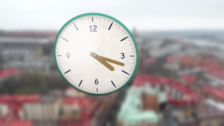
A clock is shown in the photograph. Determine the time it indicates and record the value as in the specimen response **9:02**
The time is **4:18**
